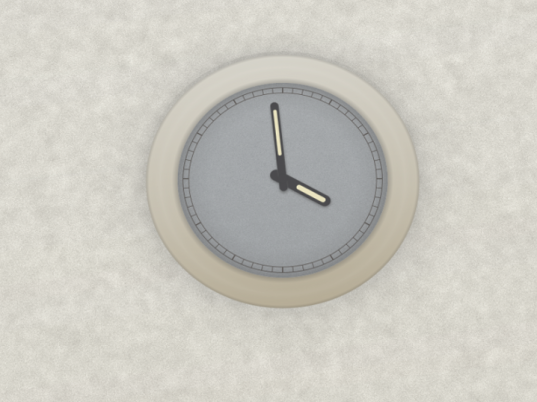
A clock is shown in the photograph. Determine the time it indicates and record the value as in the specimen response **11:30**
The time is **3:59**
